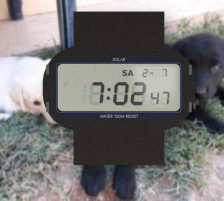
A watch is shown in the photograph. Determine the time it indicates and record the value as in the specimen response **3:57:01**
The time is **7:02:47**
